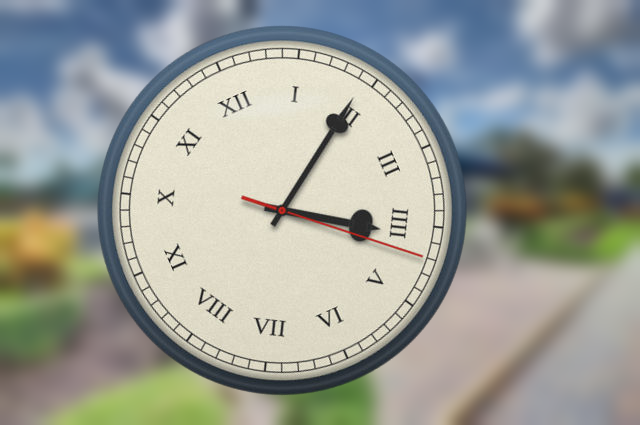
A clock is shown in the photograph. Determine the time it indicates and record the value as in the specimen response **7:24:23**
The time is **4:09:22**
